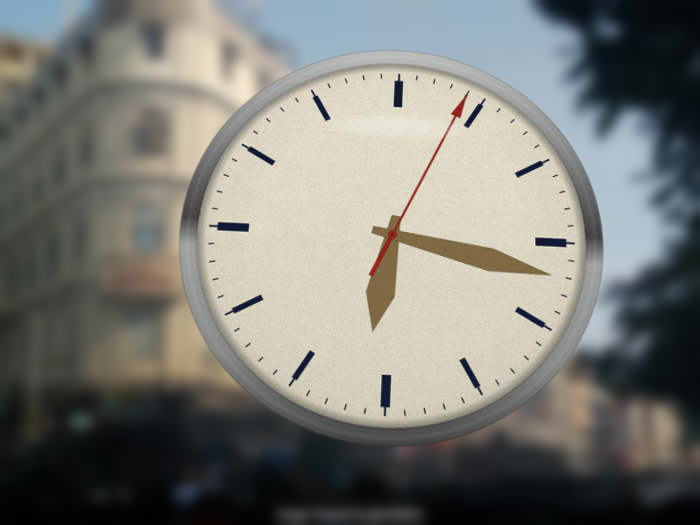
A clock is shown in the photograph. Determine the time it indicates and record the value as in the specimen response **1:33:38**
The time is **6:17:04**
